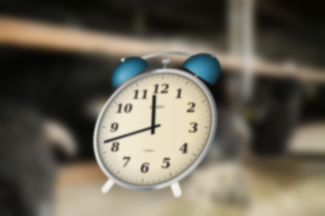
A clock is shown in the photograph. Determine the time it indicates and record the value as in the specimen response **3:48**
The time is **11:42**
